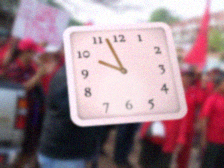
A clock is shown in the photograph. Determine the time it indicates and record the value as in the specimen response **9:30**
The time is **9:57**
